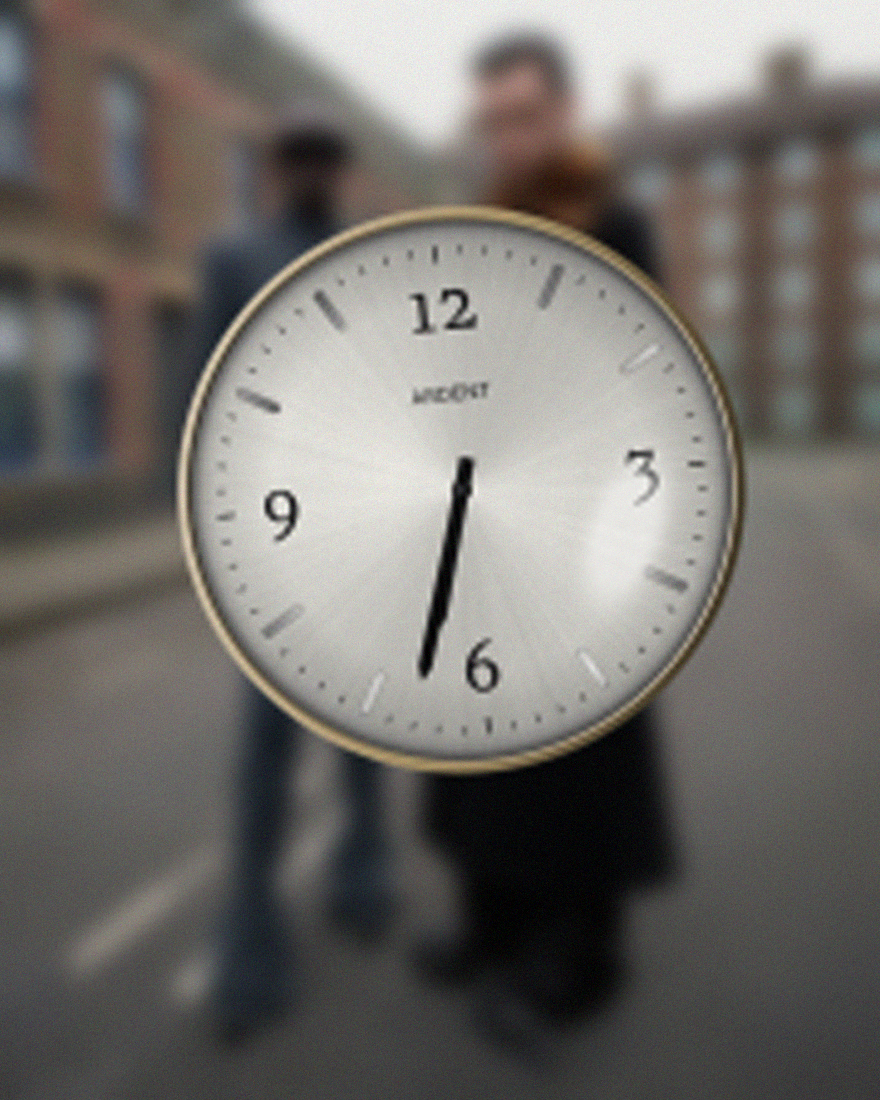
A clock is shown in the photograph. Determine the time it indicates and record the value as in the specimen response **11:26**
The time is **6:33**
